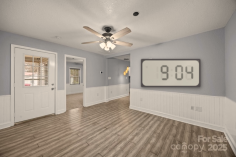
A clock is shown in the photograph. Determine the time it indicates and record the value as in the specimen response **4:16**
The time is **9:04**
